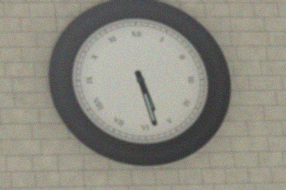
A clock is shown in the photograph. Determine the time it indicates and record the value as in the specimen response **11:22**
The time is **5:28**
